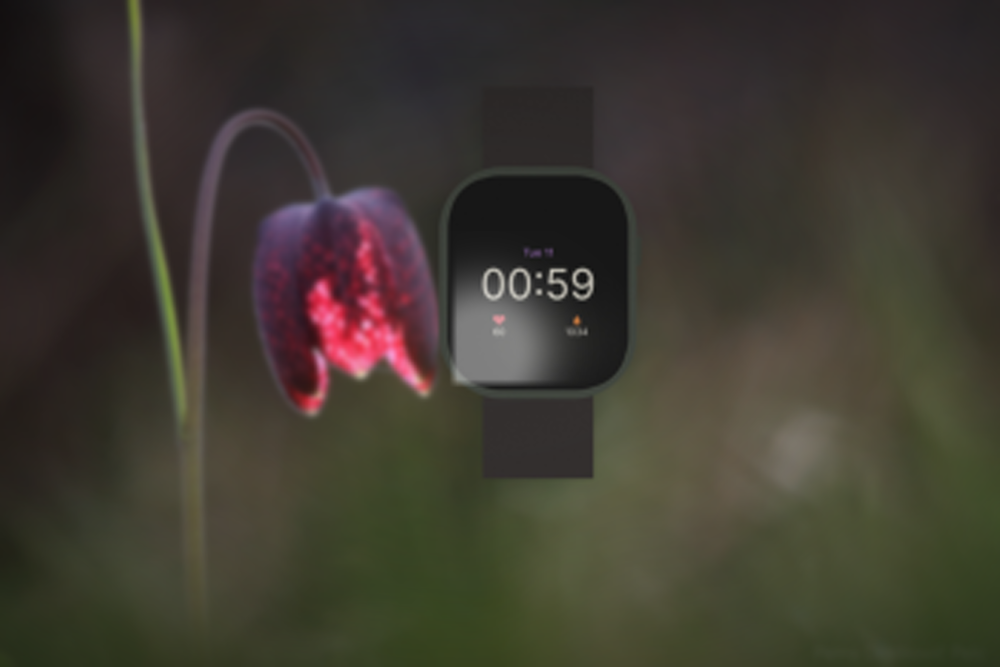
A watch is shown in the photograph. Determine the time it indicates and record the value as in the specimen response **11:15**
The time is **0:59**
